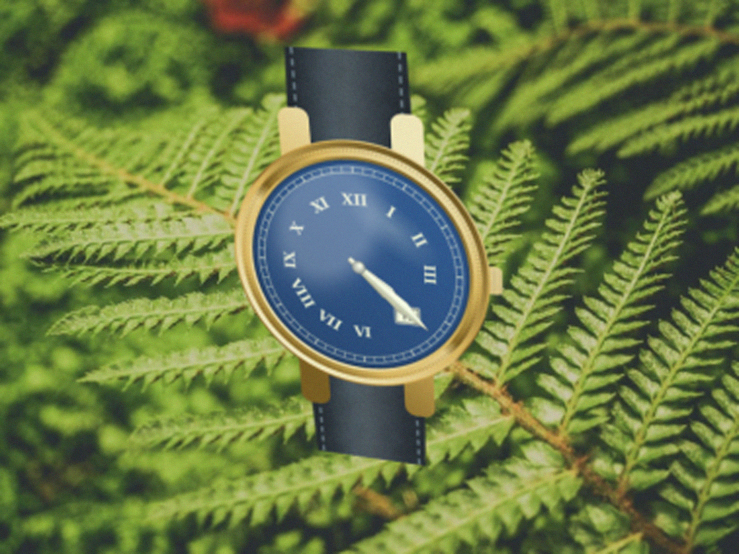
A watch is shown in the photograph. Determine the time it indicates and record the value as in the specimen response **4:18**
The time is **4:22**
